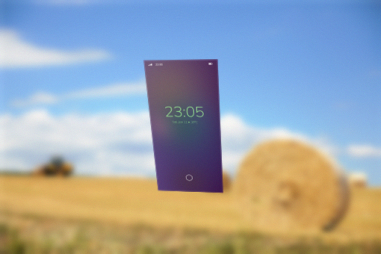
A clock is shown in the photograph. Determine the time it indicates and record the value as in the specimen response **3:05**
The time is **23:05**
